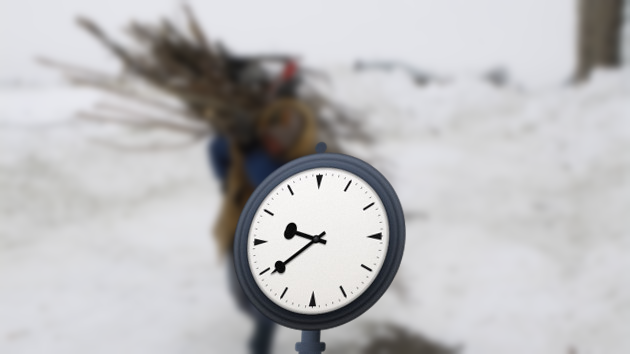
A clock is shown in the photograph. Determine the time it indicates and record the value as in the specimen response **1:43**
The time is **9:39**
